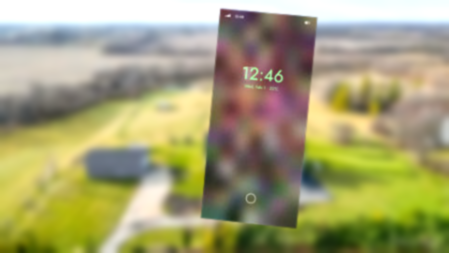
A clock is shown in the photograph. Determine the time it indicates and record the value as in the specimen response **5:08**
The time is **12:46**
